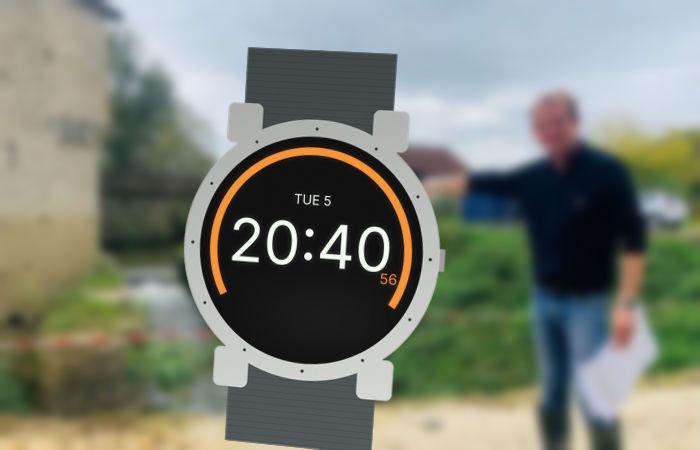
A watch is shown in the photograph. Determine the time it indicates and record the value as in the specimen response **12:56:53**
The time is **20:40:56**
